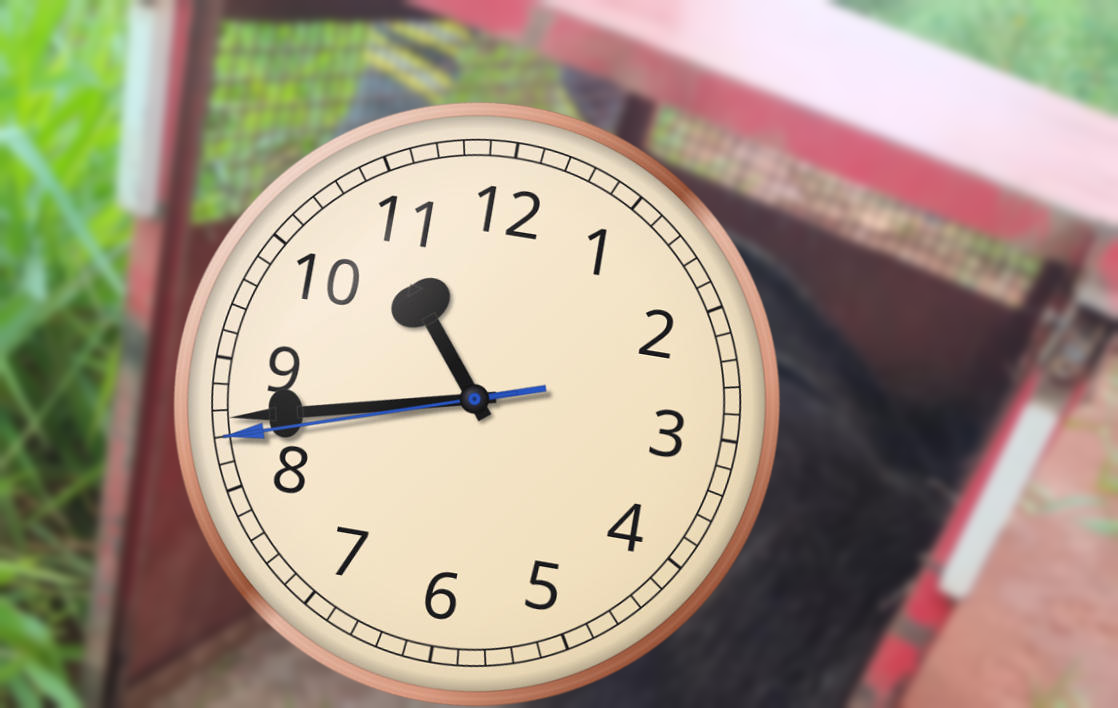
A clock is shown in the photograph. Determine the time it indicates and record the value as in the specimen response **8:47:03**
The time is **10:42:42**
